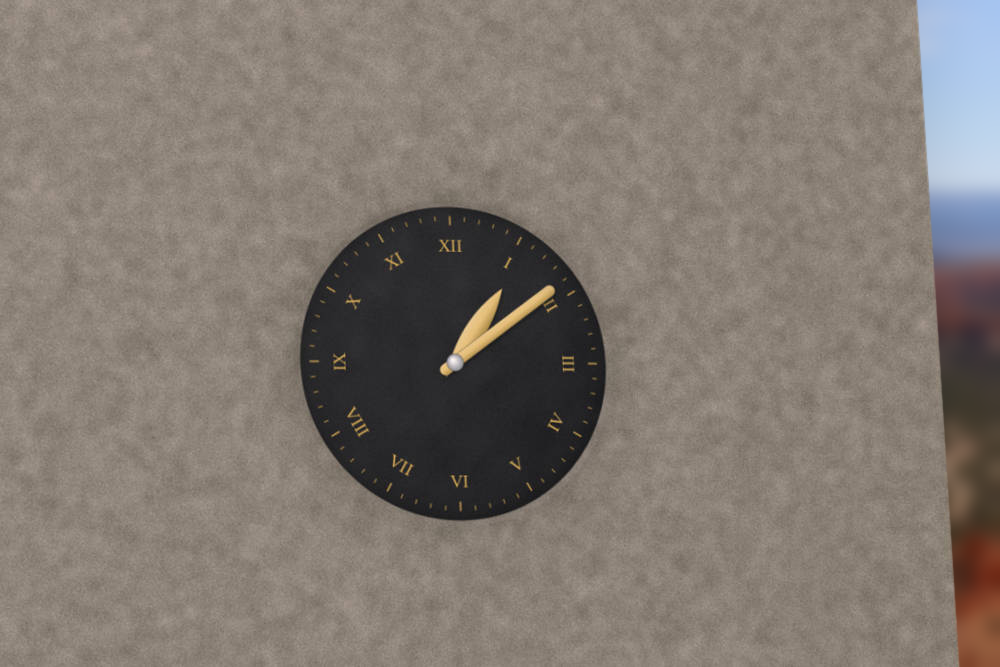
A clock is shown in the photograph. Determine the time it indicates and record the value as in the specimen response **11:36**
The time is **1:09**
